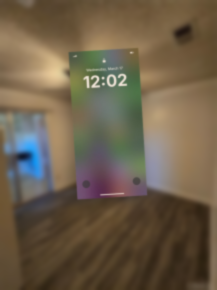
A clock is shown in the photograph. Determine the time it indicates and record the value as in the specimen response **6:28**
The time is **12:02**
